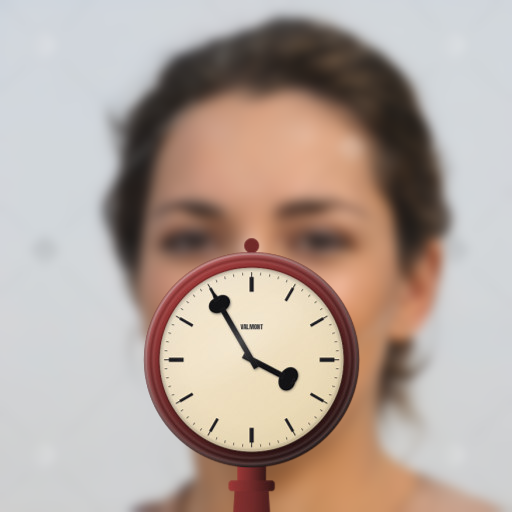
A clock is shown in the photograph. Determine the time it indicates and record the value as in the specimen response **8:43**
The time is **3:55**
